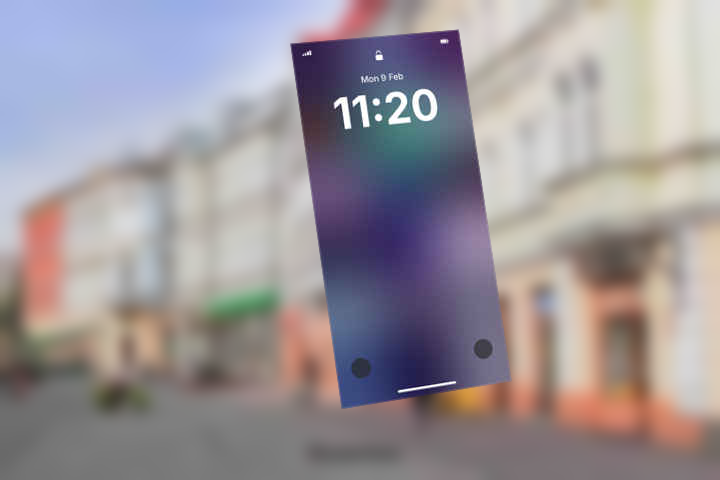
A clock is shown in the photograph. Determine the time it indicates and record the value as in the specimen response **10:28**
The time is **11:20**
